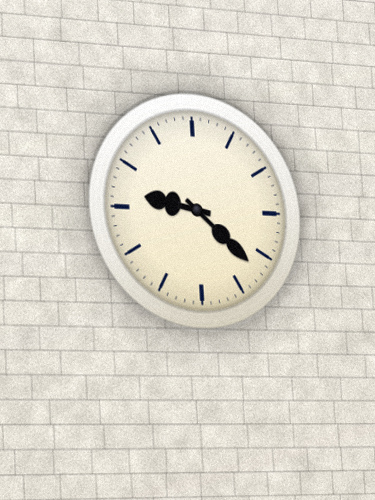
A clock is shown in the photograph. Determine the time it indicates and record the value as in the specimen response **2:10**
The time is **9:22**
